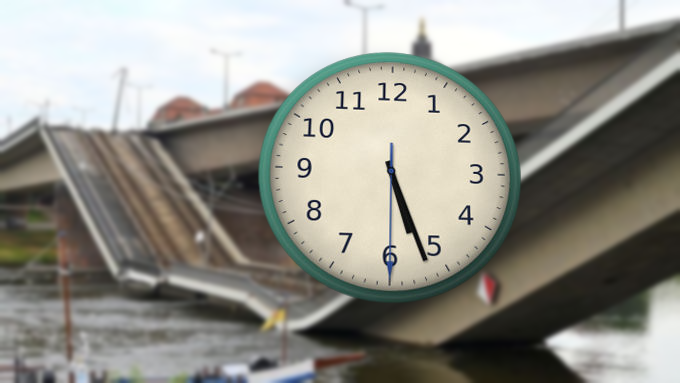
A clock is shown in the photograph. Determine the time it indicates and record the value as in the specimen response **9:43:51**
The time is **5:26:30**
